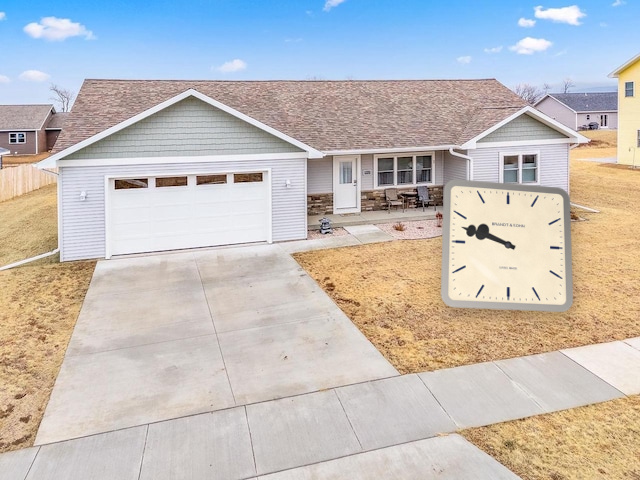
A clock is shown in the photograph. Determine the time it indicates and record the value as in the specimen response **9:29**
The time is **9:48**
